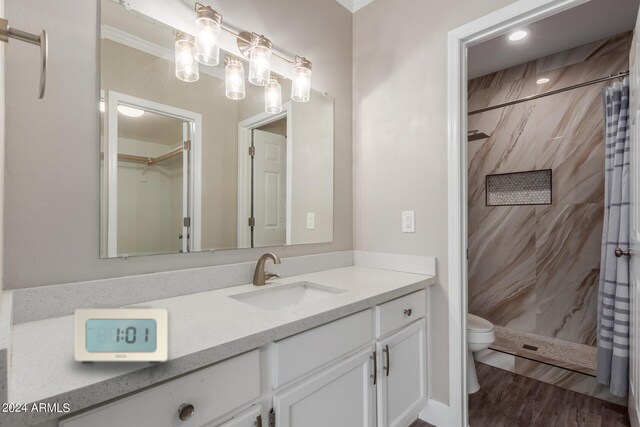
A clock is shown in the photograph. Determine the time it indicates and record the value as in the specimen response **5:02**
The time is **1:01**
